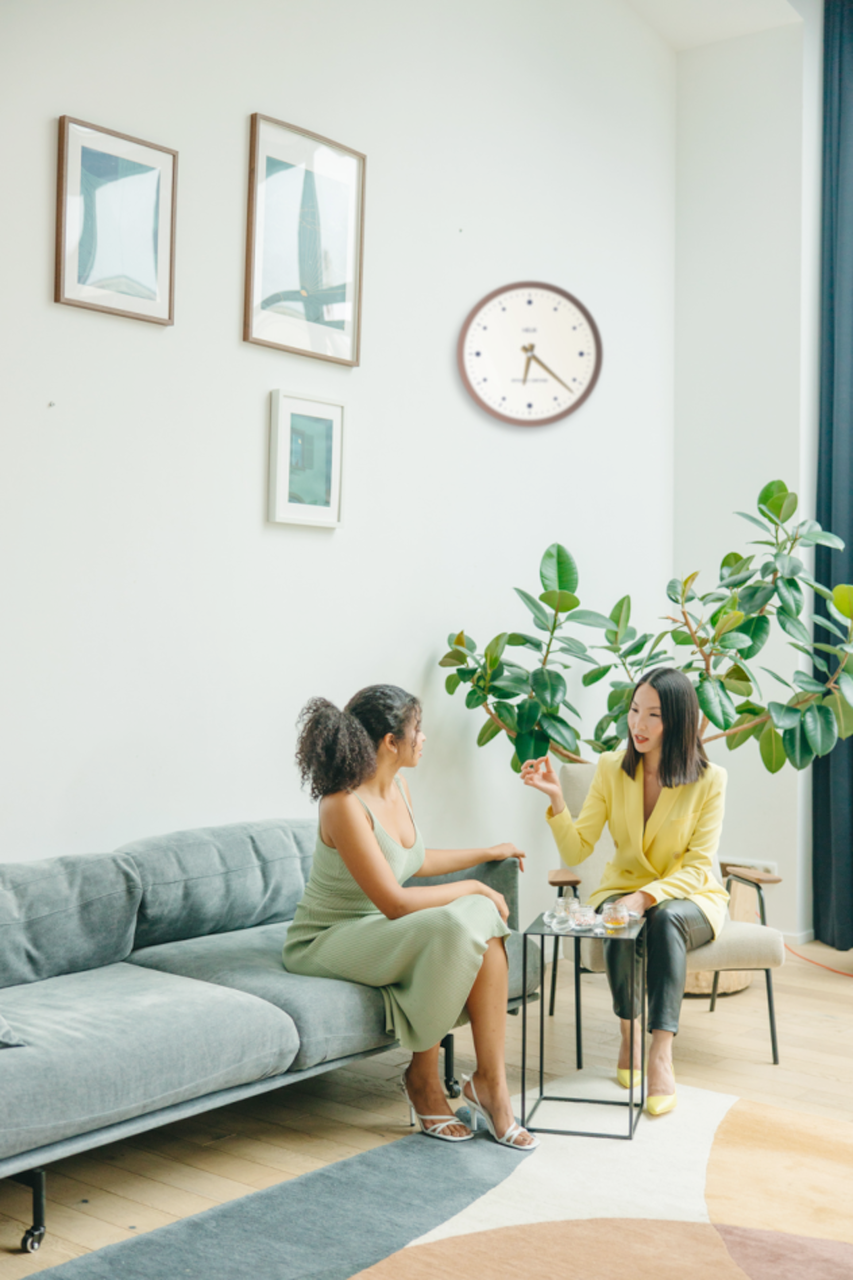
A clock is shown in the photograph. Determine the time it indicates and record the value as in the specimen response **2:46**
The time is **6:22**
